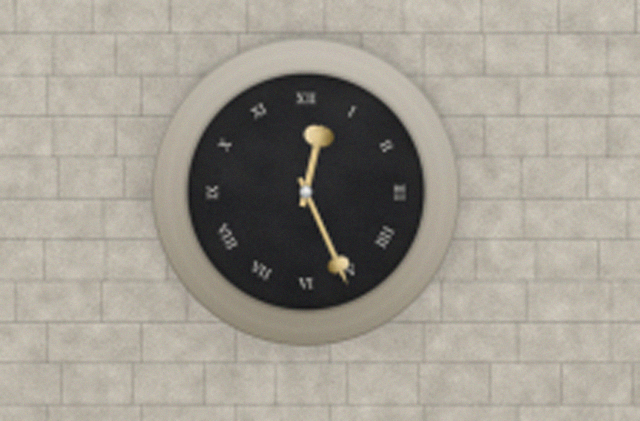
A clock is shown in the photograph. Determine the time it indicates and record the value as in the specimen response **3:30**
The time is **12:26**
